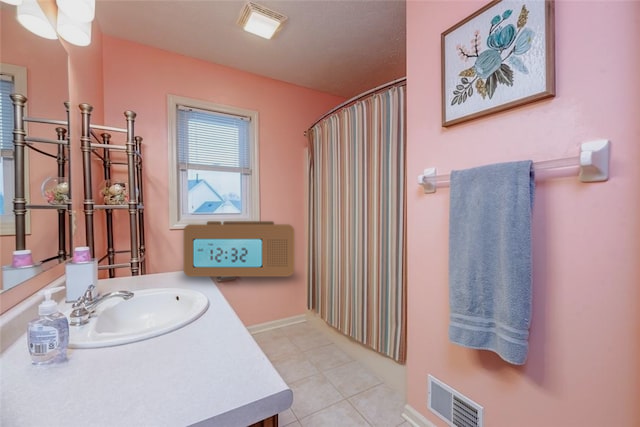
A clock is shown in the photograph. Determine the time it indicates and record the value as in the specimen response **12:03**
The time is **12:32**
